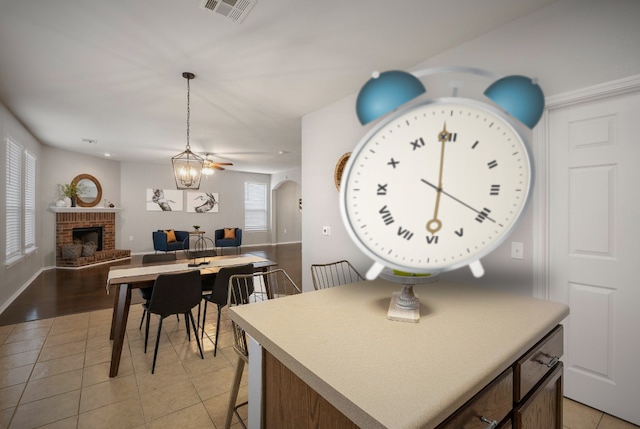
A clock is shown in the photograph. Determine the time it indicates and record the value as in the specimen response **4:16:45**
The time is **5:59:20**
